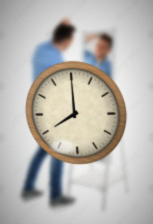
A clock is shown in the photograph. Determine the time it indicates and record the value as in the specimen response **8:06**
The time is **8:00**
